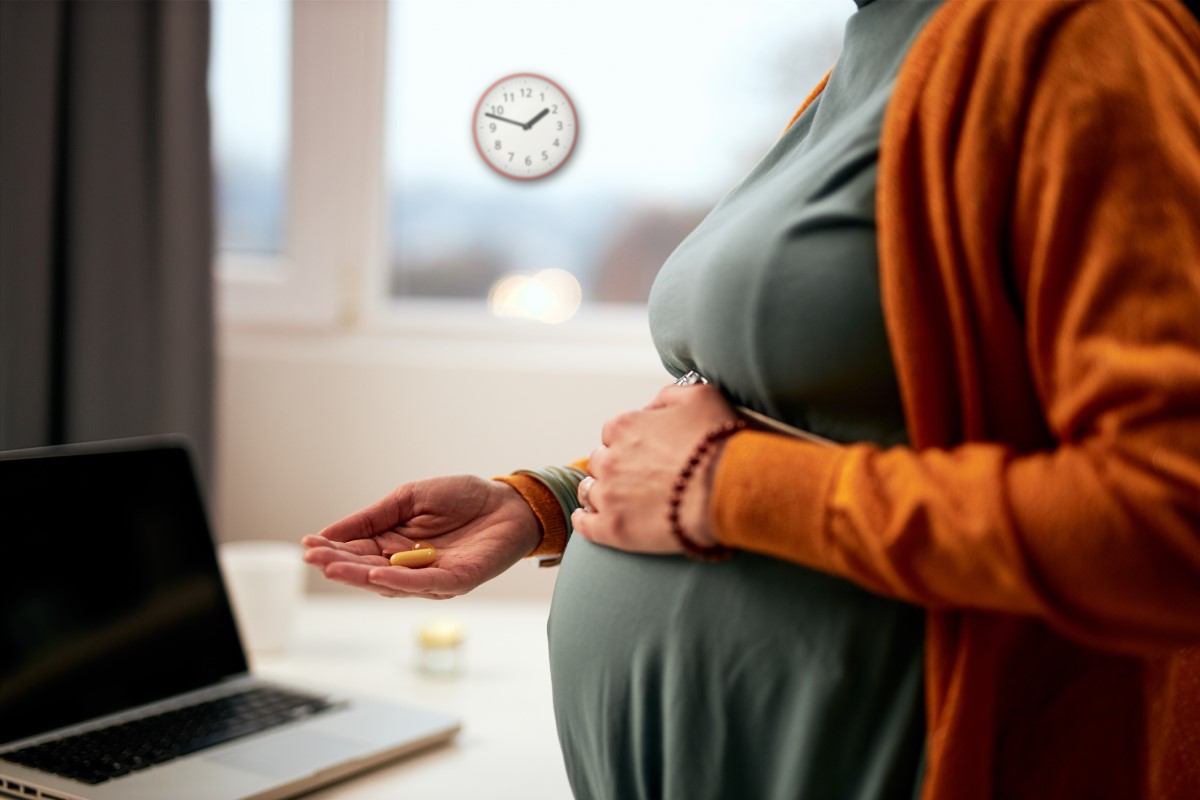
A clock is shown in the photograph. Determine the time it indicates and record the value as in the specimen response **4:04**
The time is **1:48**
